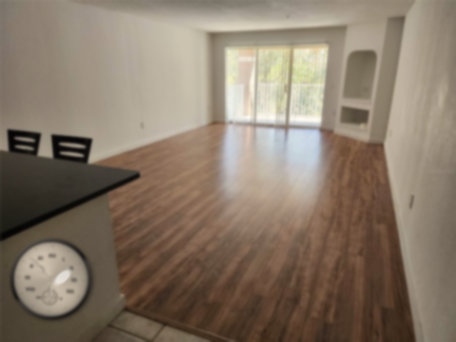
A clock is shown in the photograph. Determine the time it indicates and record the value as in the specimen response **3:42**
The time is **5:52**
